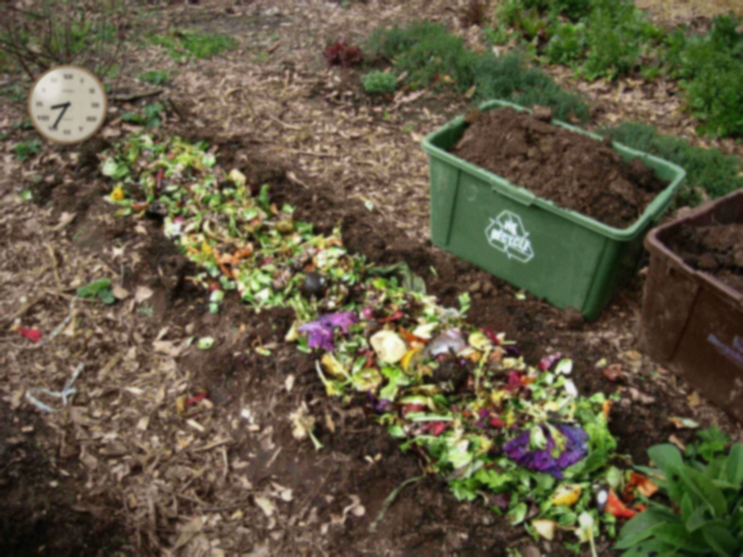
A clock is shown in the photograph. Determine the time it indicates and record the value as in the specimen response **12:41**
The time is **8:35**
